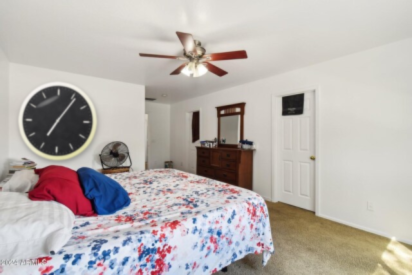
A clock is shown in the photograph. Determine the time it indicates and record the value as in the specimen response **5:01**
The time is **7:06**
